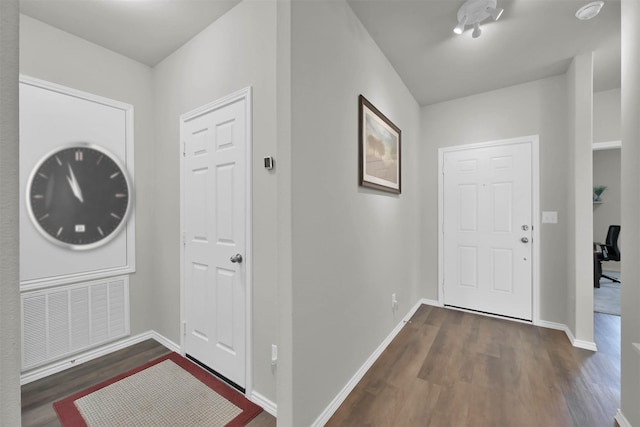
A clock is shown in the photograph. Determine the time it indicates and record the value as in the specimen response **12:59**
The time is **10:57**
